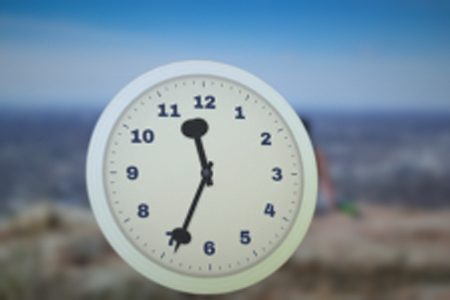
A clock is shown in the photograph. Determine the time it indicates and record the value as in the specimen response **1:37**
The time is **11:34**
